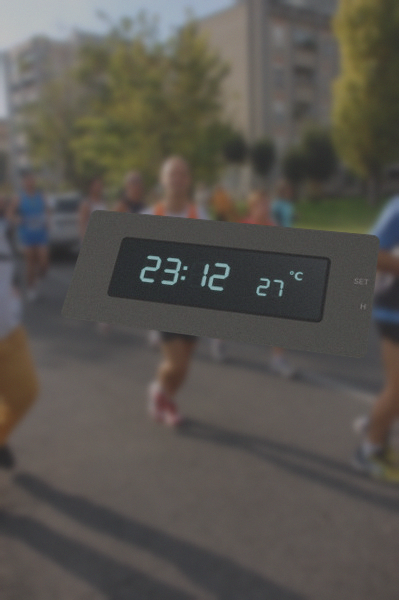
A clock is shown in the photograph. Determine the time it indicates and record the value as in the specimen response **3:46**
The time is **23:12**
